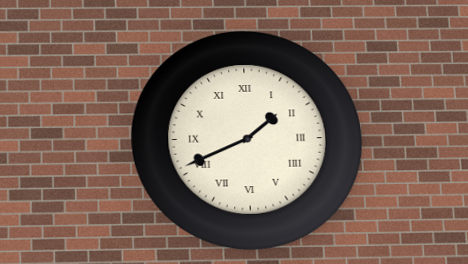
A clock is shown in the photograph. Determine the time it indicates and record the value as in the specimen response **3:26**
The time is **1:41**
